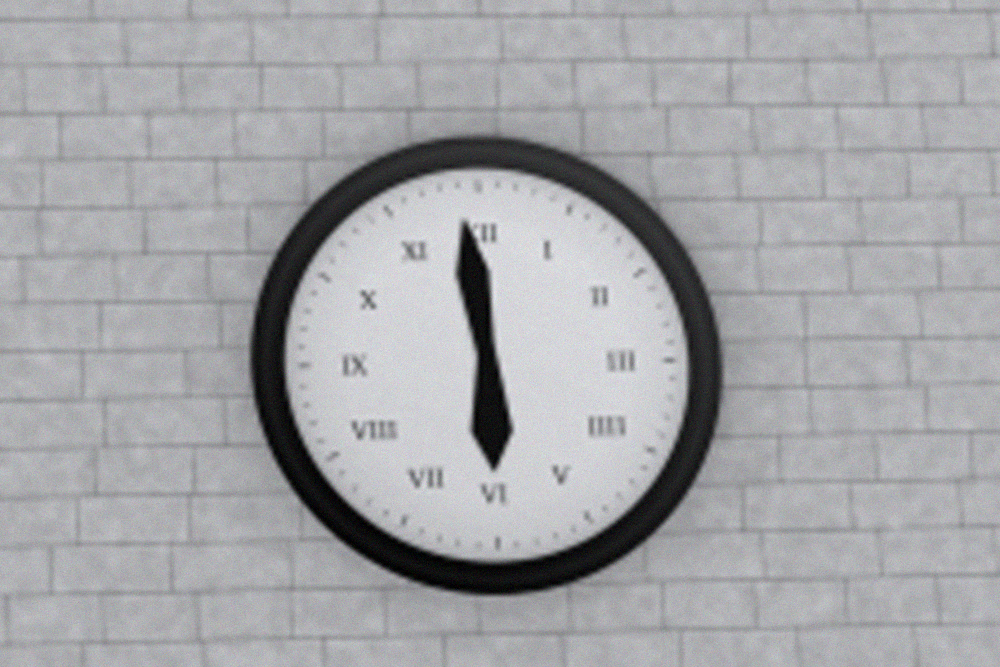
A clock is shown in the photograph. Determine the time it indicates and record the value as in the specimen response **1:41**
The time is **5:59**
